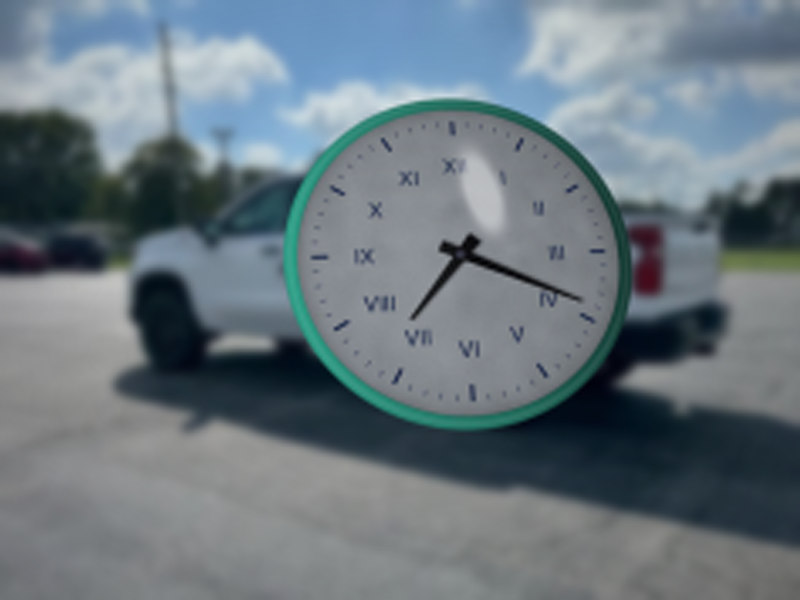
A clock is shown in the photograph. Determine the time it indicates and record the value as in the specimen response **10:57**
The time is **7:19**
